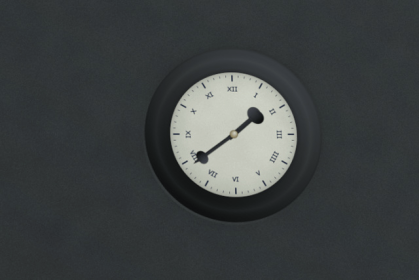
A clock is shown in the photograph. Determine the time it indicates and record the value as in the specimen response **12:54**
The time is **1:39**
